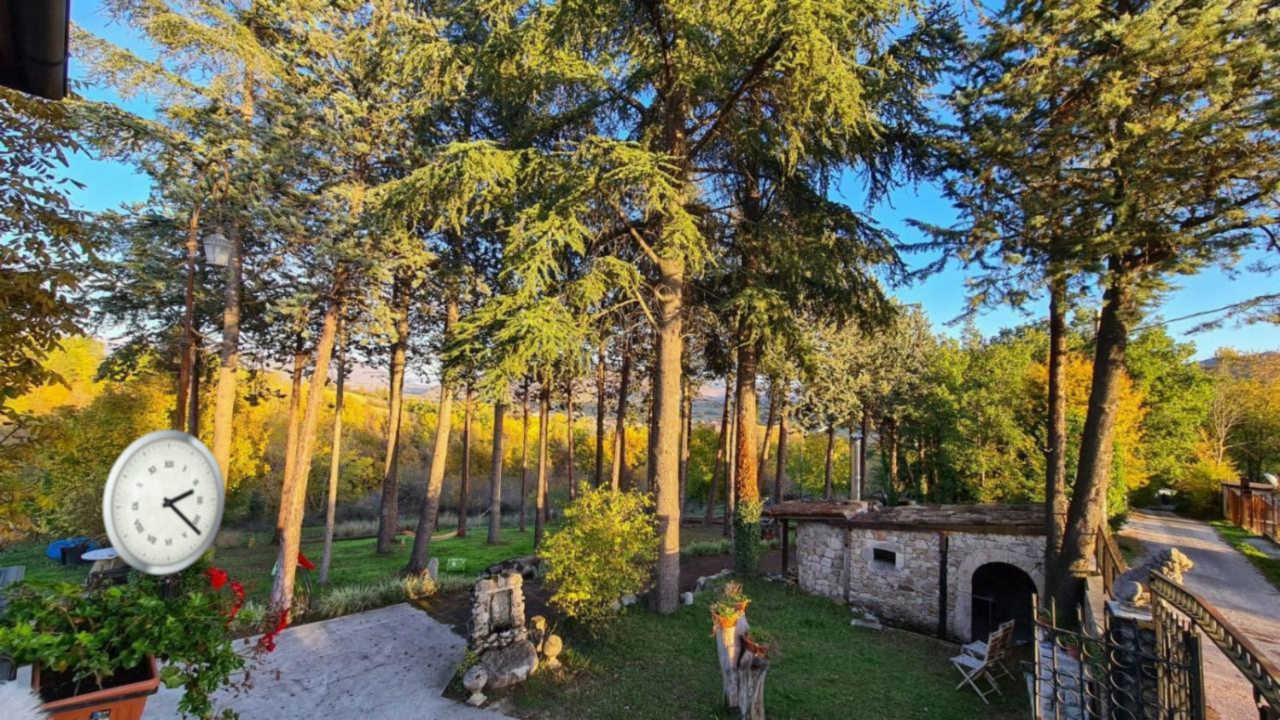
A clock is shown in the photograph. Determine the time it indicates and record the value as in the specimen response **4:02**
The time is **2:22**
